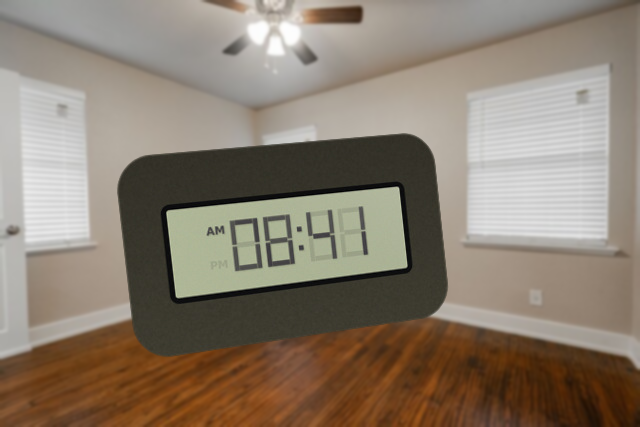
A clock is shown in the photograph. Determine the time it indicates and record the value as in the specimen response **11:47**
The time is **8:41**
